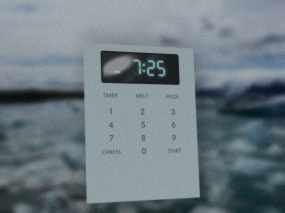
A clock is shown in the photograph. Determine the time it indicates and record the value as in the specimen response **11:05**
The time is **7:25**
